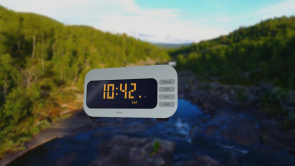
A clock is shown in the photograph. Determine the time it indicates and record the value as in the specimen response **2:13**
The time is **10:42**
